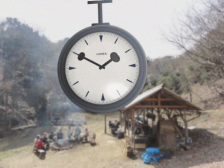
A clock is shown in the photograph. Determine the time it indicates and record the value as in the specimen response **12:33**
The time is **1:50**
